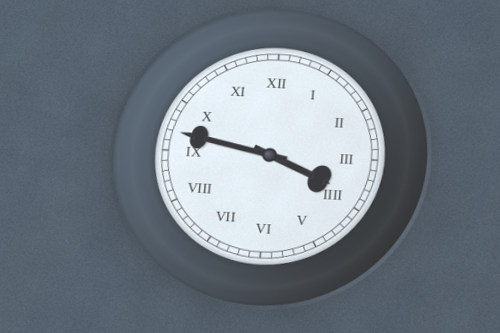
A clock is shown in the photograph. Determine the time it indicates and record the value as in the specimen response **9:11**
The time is **3:47**
